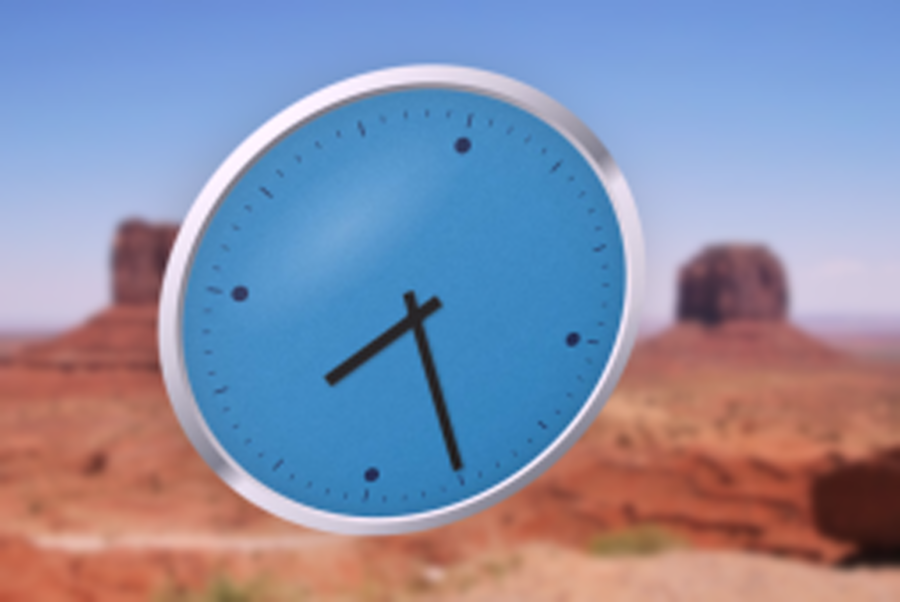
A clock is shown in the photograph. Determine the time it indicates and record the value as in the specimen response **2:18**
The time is **7:25**
